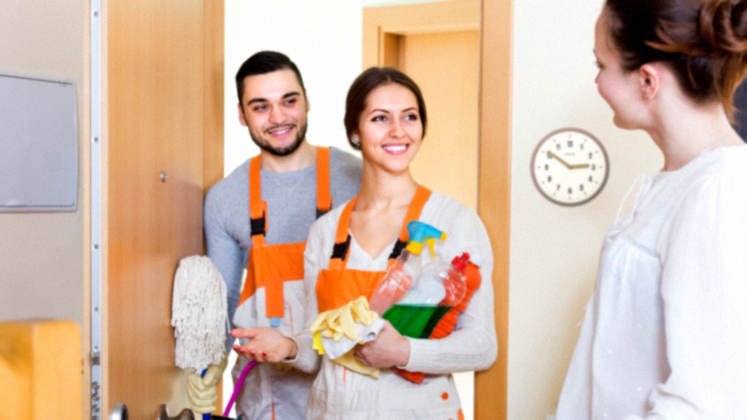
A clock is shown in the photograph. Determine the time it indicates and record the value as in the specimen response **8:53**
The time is **2:51**
